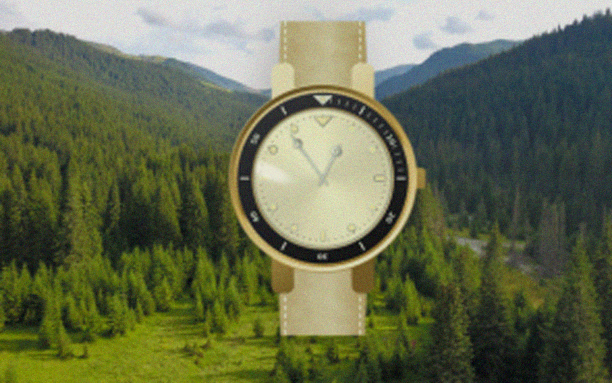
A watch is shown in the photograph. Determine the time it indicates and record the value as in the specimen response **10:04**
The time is **12:54**
